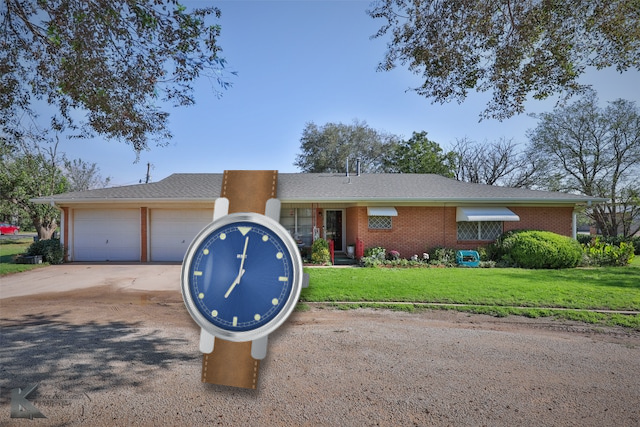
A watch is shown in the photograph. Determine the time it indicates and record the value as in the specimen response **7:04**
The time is **7:01**
